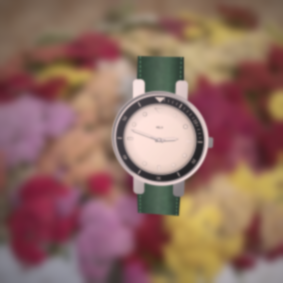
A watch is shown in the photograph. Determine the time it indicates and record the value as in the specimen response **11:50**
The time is **2:48**
